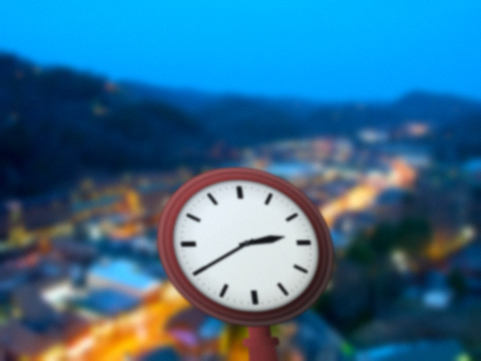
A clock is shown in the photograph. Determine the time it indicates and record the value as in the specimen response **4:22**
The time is **2:40**
